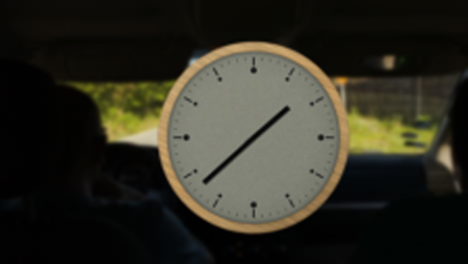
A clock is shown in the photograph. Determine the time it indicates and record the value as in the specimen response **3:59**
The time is **1:38**
